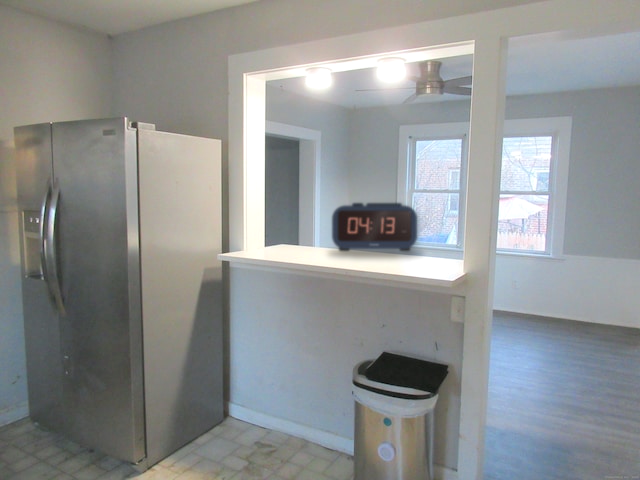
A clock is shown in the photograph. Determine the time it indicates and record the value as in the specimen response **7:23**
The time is **4:13**
